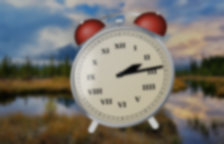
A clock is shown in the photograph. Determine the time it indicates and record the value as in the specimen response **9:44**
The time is **2:14**
